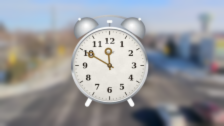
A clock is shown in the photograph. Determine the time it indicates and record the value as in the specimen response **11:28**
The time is **11:50**
